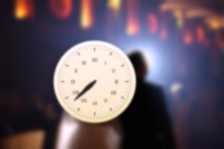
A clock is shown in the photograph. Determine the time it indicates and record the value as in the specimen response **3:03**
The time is **7:38**
